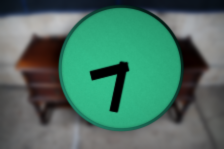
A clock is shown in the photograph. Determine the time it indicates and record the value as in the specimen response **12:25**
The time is **8:32**
